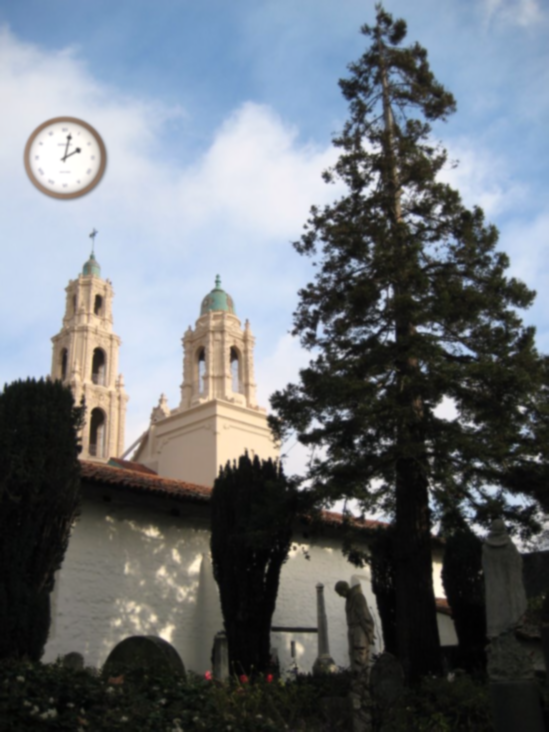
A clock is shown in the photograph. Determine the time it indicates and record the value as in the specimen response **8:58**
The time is **2:02**
